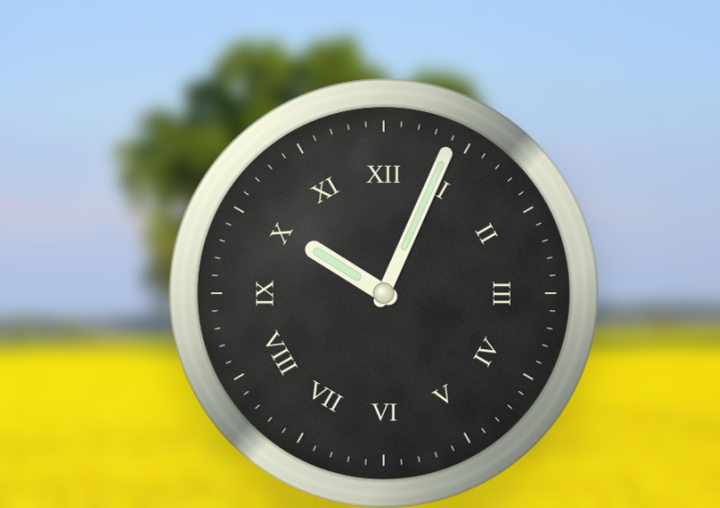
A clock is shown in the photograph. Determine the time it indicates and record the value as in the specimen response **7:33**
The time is **10:04**
